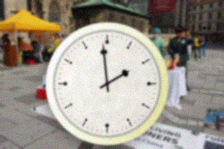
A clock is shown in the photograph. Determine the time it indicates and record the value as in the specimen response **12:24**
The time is **1:59**
